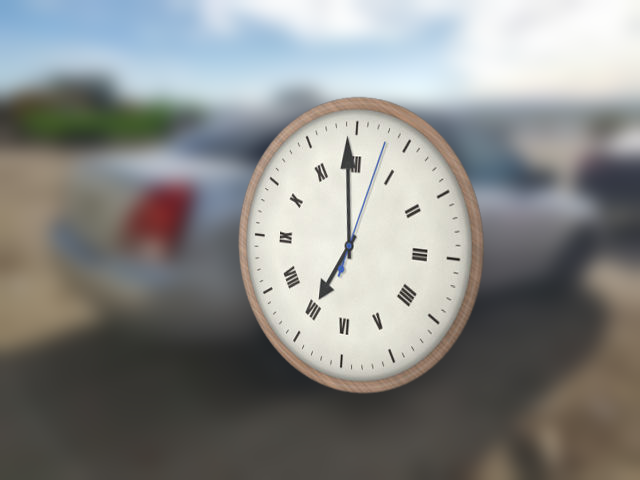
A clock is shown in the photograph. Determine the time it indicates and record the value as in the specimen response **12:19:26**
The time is **6:59:03**
